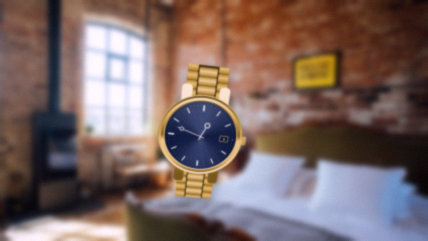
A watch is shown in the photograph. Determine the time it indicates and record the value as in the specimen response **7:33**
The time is **12:48**
